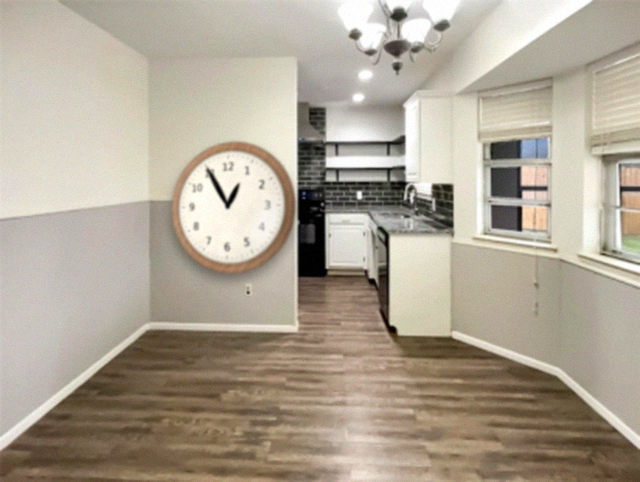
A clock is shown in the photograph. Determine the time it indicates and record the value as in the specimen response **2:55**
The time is **12:55**
